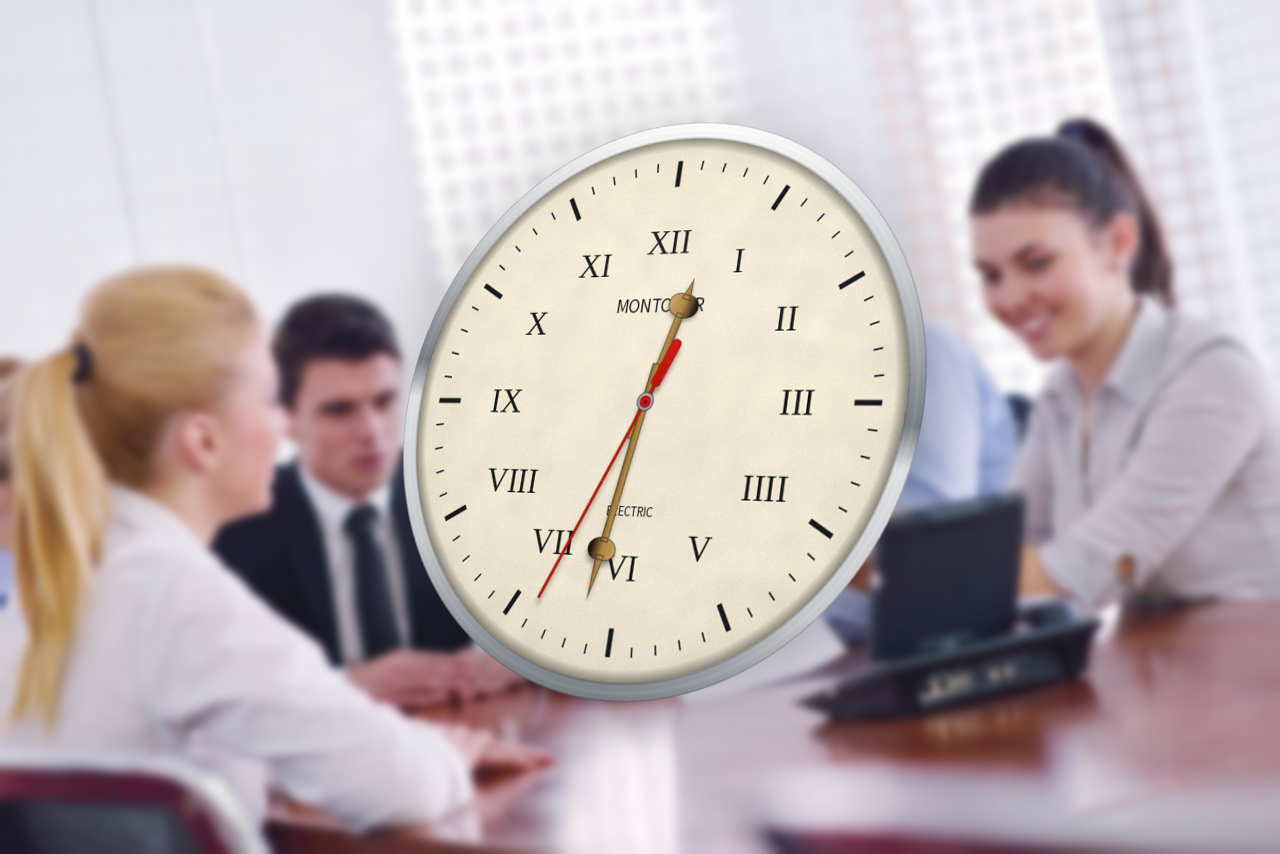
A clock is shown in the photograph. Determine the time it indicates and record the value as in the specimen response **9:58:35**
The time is **12:31:34**
